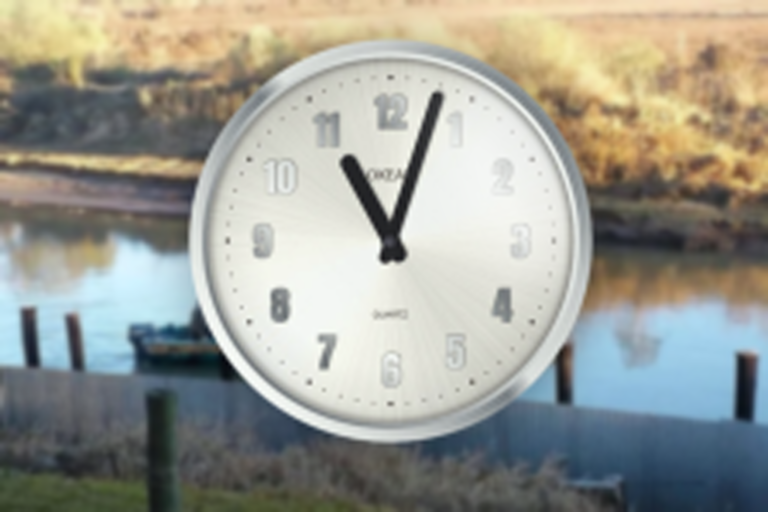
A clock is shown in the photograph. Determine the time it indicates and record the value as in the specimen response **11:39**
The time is **11:03**
